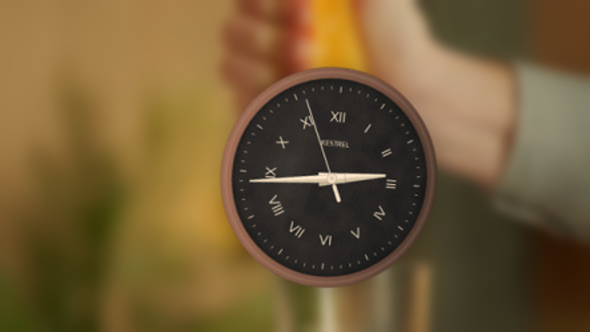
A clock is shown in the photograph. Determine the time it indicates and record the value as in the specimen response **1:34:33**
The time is **2:43:56**
